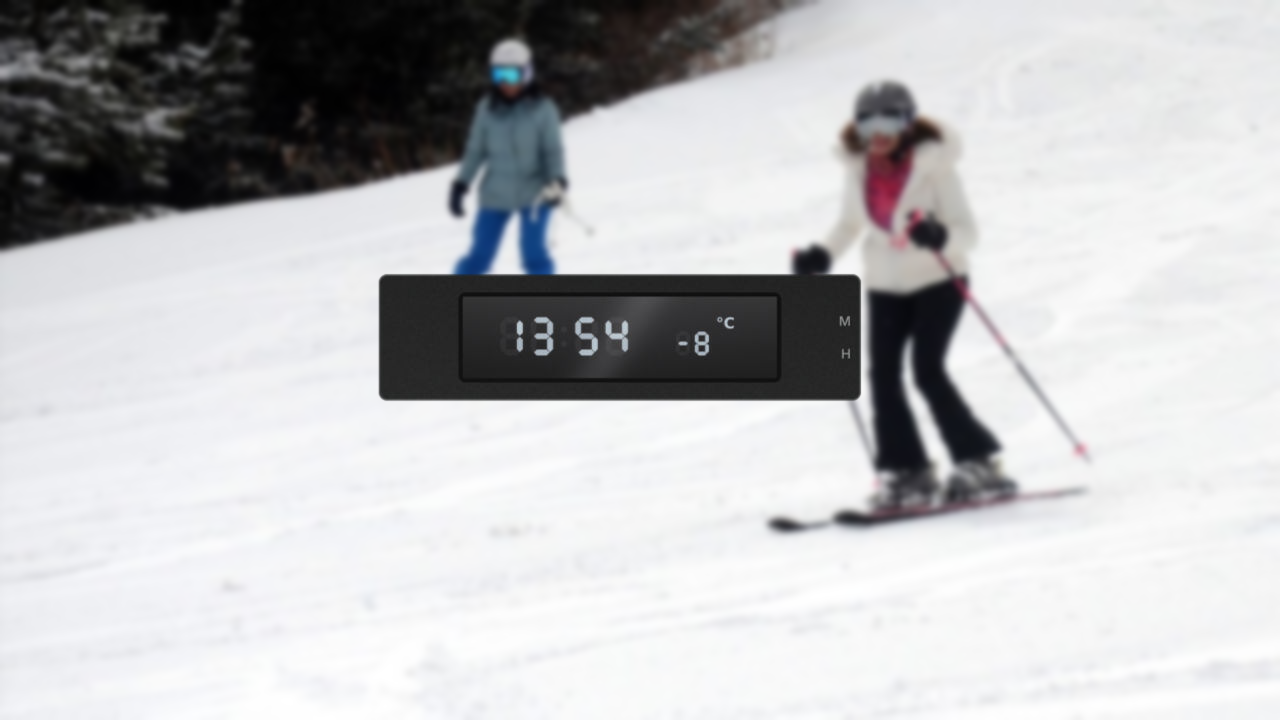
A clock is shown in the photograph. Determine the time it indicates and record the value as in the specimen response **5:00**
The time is **13:54**
